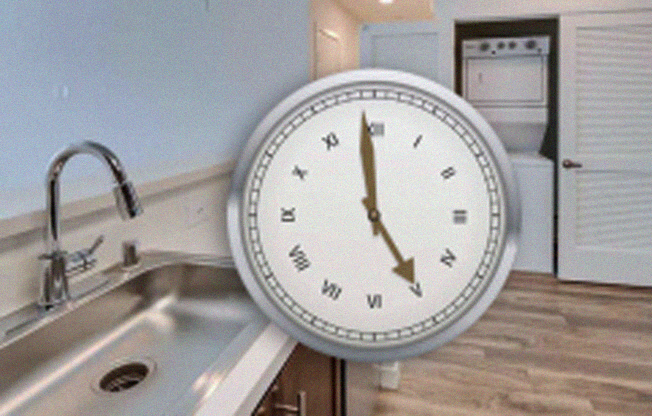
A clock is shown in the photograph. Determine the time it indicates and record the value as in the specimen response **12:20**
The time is **4:59**
